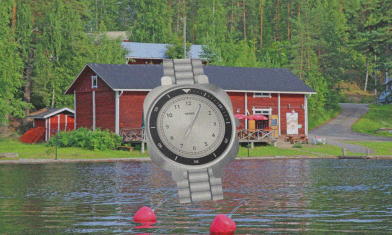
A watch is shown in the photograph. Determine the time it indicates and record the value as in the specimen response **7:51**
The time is **7:05**
